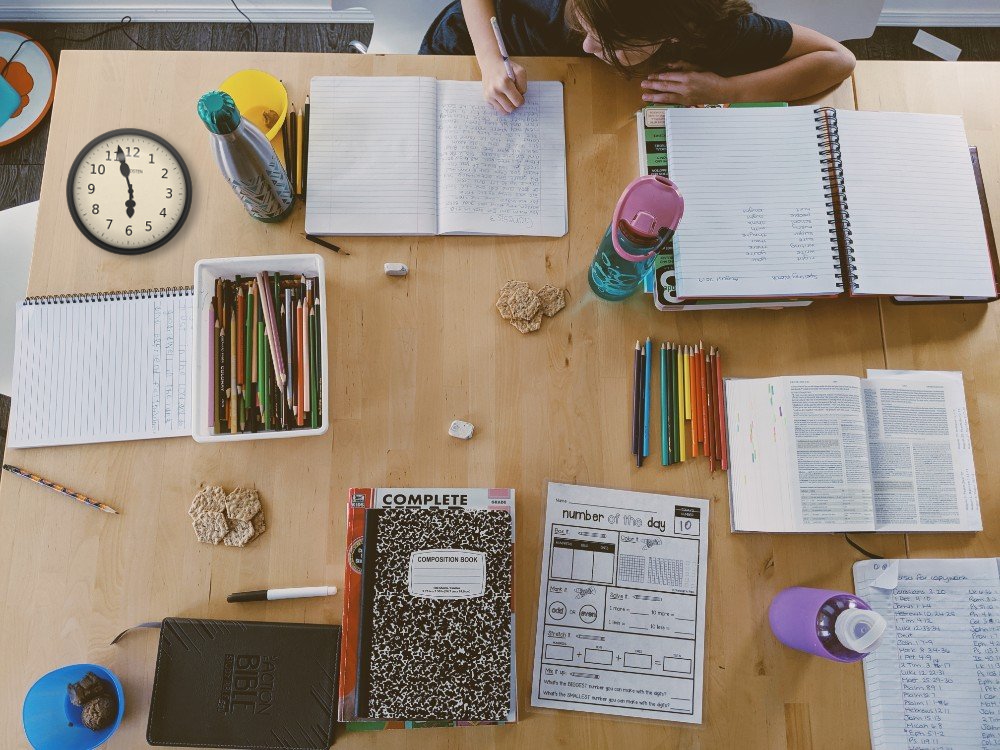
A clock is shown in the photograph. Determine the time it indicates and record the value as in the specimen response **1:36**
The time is **5:57**
